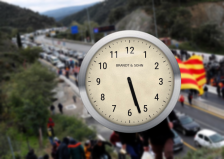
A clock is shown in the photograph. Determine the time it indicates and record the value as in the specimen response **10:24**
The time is **5:27**
